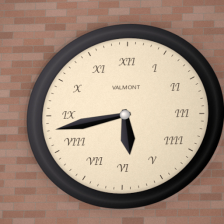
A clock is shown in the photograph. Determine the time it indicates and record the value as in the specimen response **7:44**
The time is **5:43**
